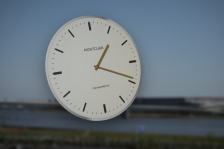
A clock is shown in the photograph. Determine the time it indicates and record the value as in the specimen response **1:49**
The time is **1:19**
